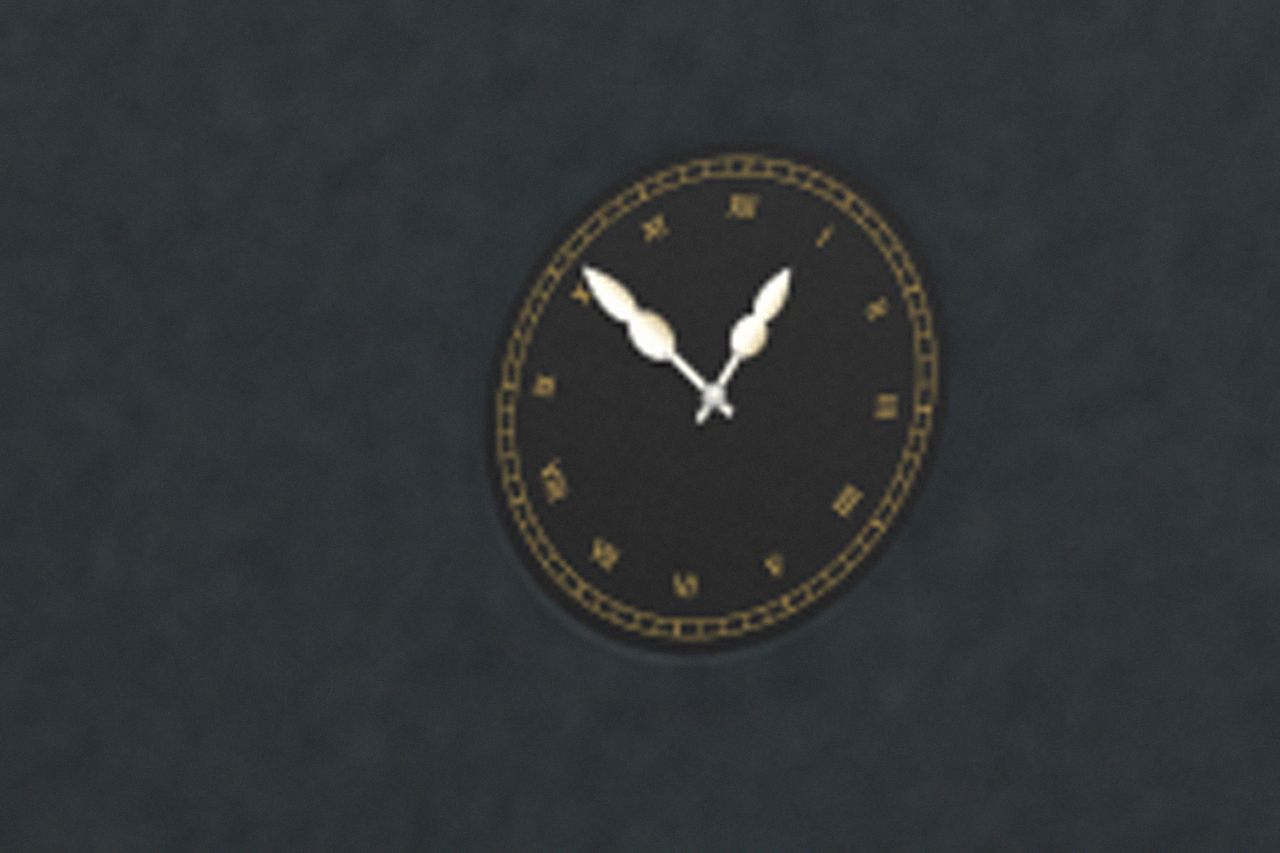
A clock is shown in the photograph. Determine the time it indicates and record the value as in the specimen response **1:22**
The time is **12:51**
